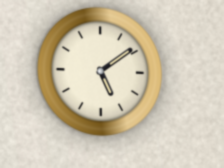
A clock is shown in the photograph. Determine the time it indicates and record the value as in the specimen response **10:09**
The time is **5:09**
